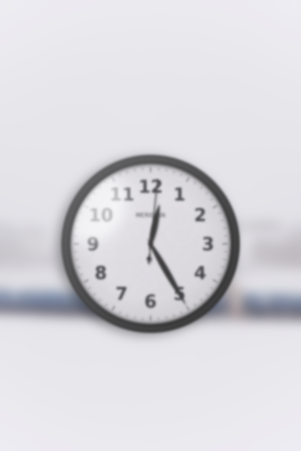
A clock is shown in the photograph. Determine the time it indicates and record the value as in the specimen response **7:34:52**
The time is **12:25:01**
